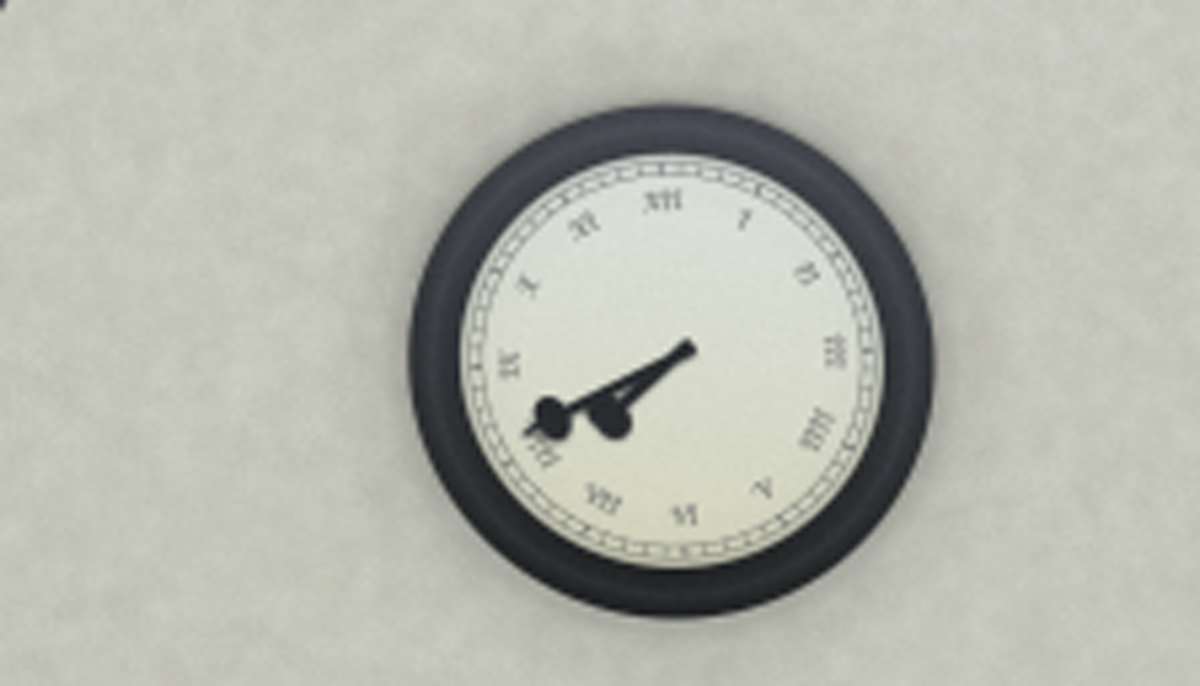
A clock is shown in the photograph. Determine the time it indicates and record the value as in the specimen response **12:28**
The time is **7:41**
